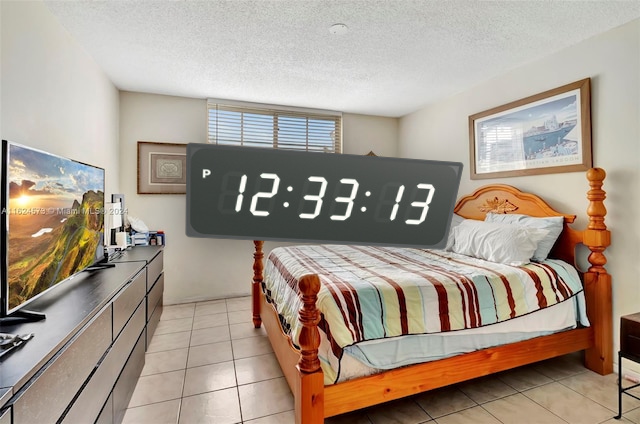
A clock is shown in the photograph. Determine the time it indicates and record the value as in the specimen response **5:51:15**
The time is **12:33:13**
